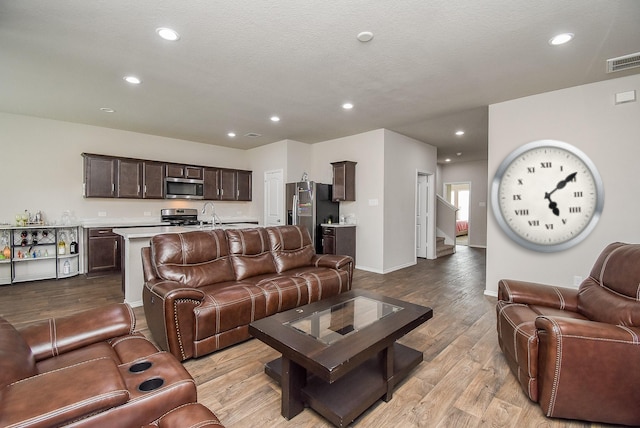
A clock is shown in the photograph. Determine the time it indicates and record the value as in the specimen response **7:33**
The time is **5:09**
